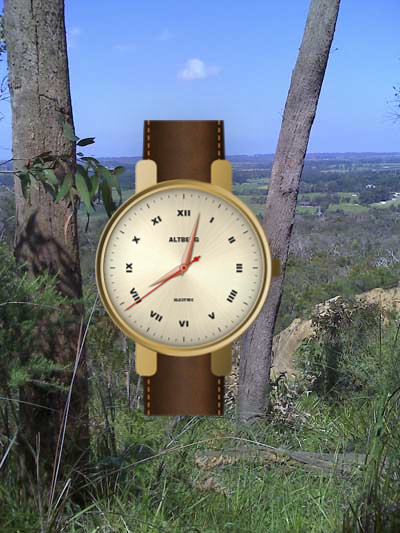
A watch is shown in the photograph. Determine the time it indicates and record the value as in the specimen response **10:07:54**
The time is **8:02:39**
